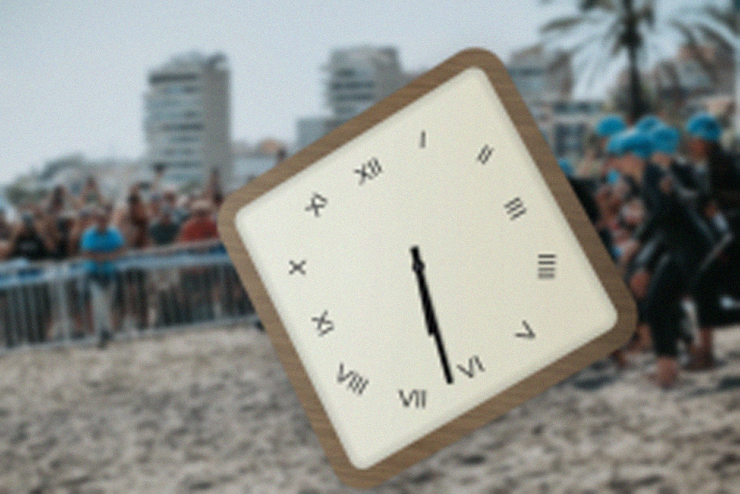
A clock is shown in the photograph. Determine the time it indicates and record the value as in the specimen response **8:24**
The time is **6:32**
